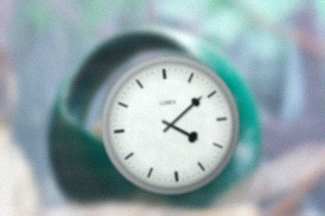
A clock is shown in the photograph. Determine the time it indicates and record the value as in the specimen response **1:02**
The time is **4:09**
